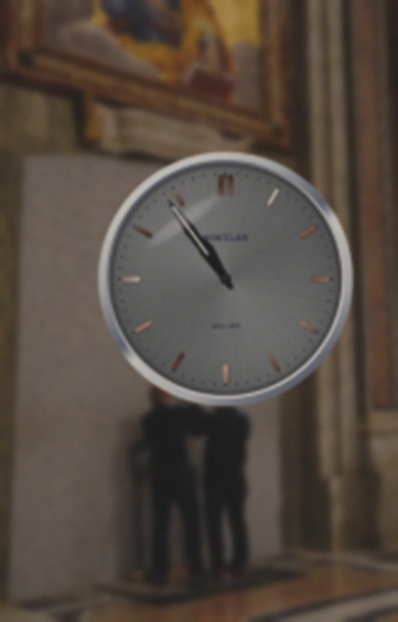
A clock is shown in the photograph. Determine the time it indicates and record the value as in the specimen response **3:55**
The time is **10:54**
